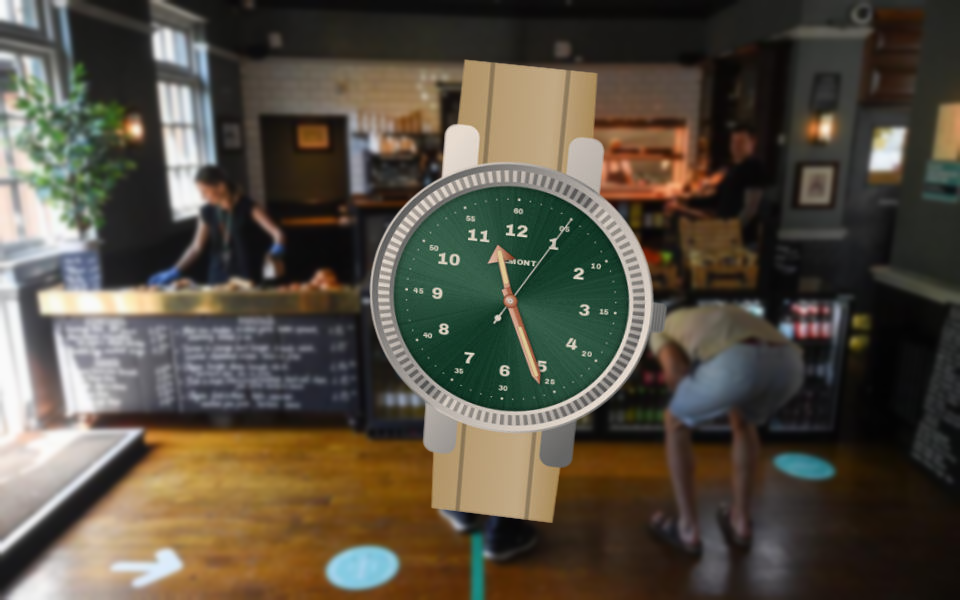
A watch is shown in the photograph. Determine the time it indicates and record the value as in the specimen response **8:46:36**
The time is **11:26:05**
